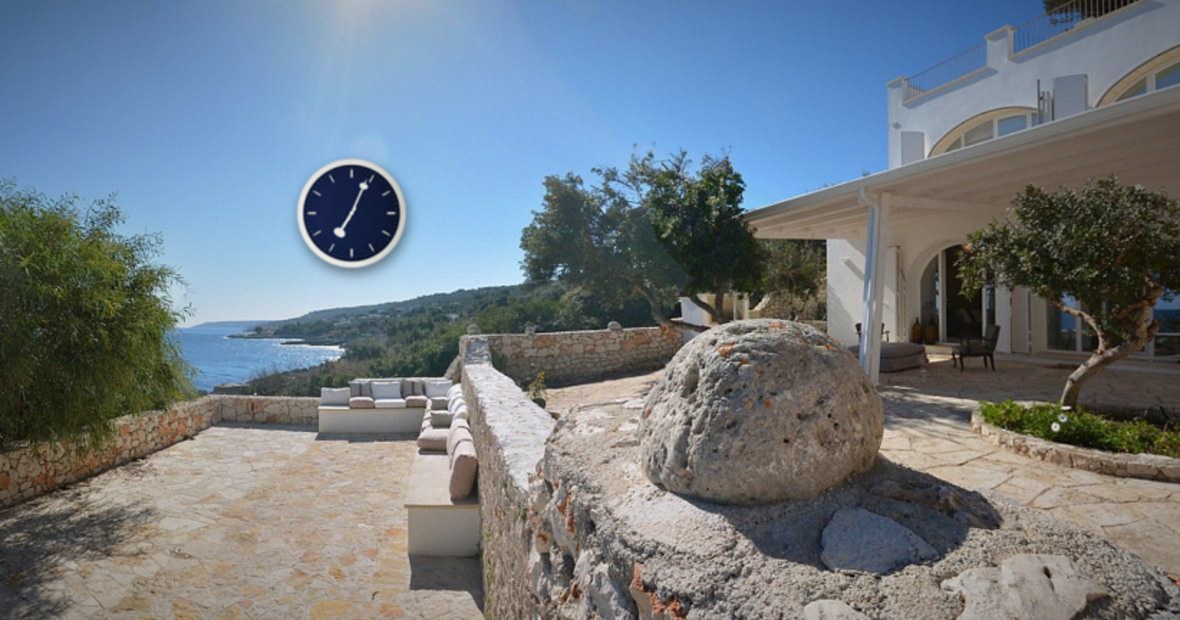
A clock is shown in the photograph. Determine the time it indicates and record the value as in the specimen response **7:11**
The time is **7:04**
